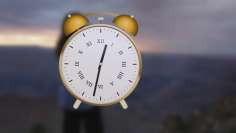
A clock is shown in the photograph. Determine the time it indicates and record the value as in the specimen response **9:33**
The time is **12:32**
